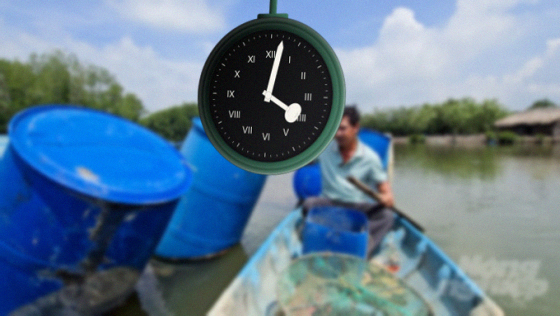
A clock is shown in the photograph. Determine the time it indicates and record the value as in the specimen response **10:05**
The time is **4:02**
